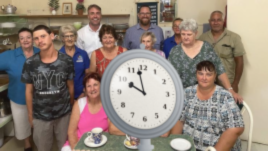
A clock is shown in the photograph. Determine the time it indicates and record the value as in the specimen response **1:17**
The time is **9:58**
